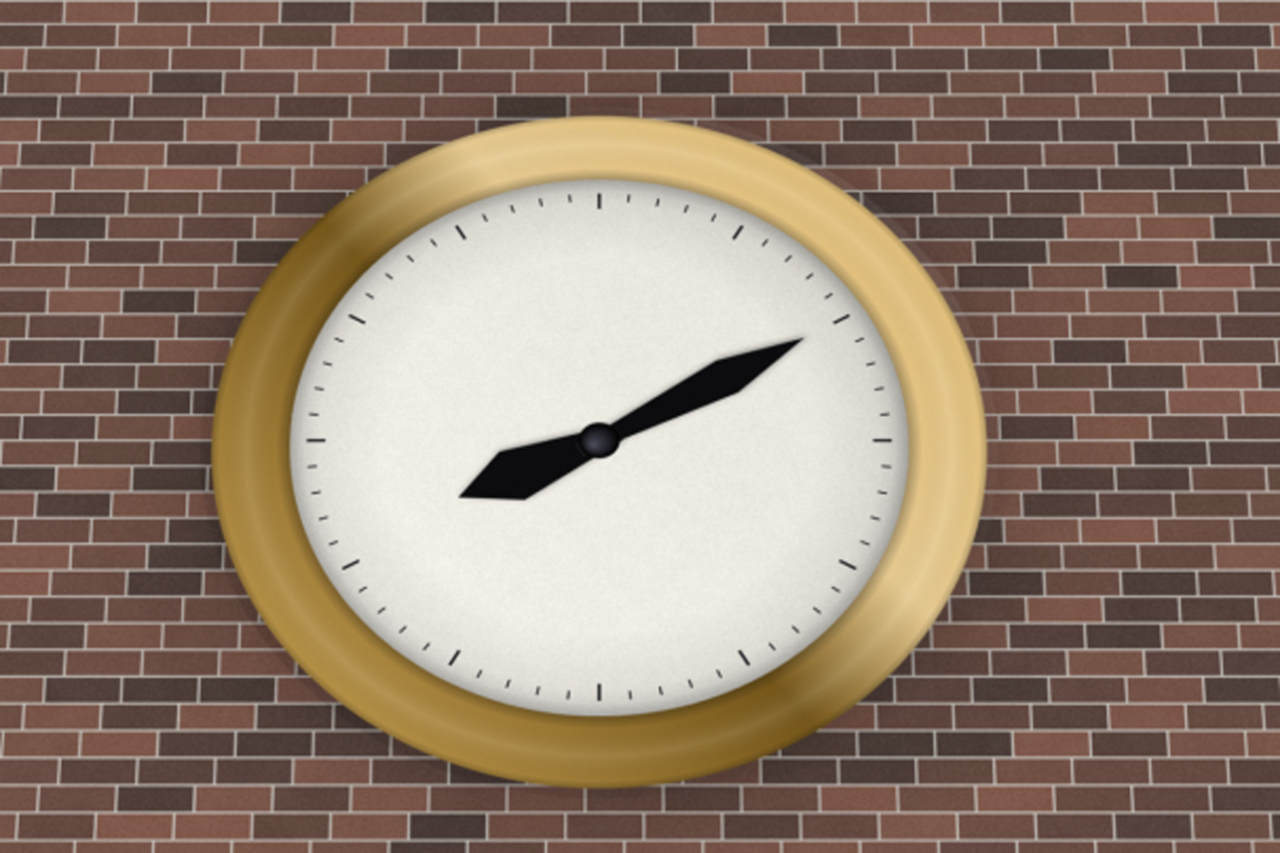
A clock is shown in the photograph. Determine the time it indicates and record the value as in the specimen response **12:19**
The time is **8:10**
